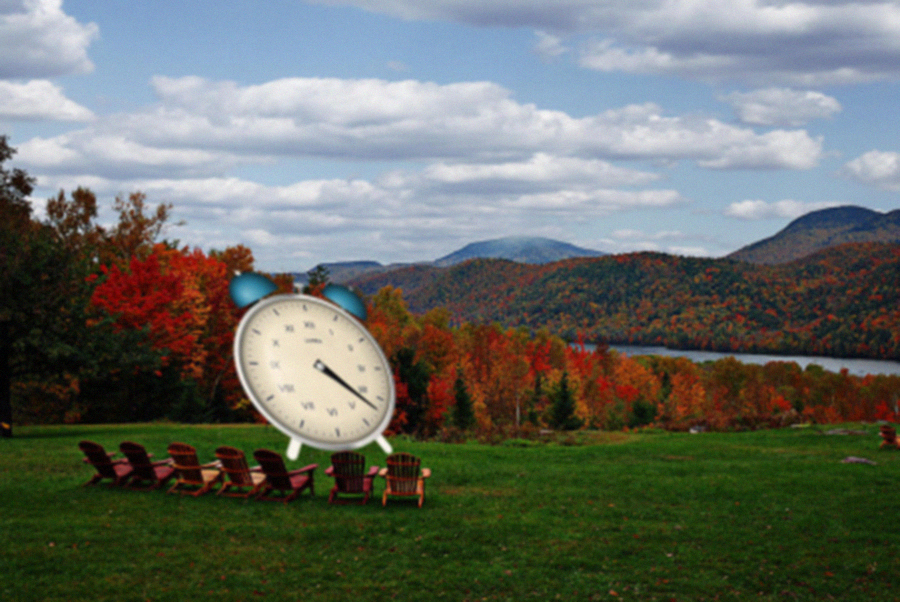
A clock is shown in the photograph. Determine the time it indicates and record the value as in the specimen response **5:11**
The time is **4:22**
